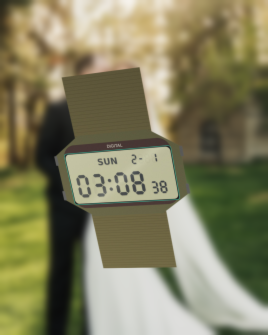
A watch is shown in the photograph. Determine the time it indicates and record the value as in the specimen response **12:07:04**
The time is **3:08:38**
